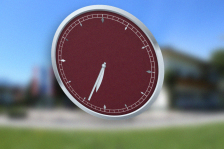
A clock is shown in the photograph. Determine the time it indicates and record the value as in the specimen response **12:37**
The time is **6:34**
